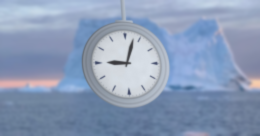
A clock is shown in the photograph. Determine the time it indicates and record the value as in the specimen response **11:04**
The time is **9:03**
